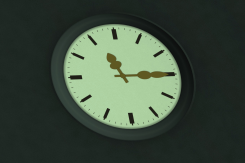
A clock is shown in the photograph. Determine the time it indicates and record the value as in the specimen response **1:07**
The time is **11:15**
